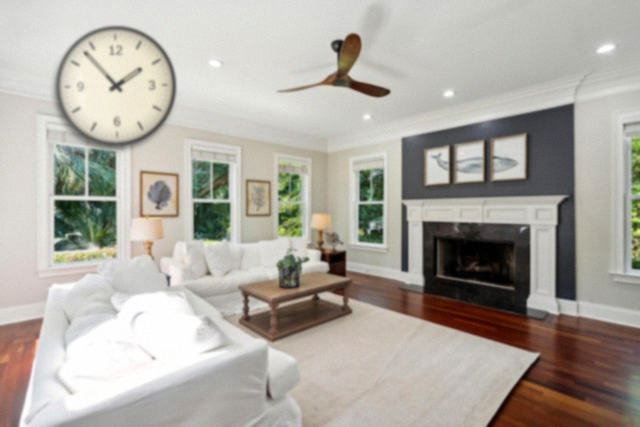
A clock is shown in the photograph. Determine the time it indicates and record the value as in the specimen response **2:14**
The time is **1:53**
